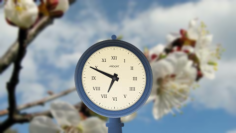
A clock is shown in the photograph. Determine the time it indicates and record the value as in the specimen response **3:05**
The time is **6:49**
